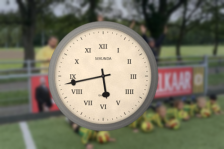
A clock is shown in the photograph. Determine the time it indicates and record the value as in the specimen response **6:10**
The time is **5:43**
